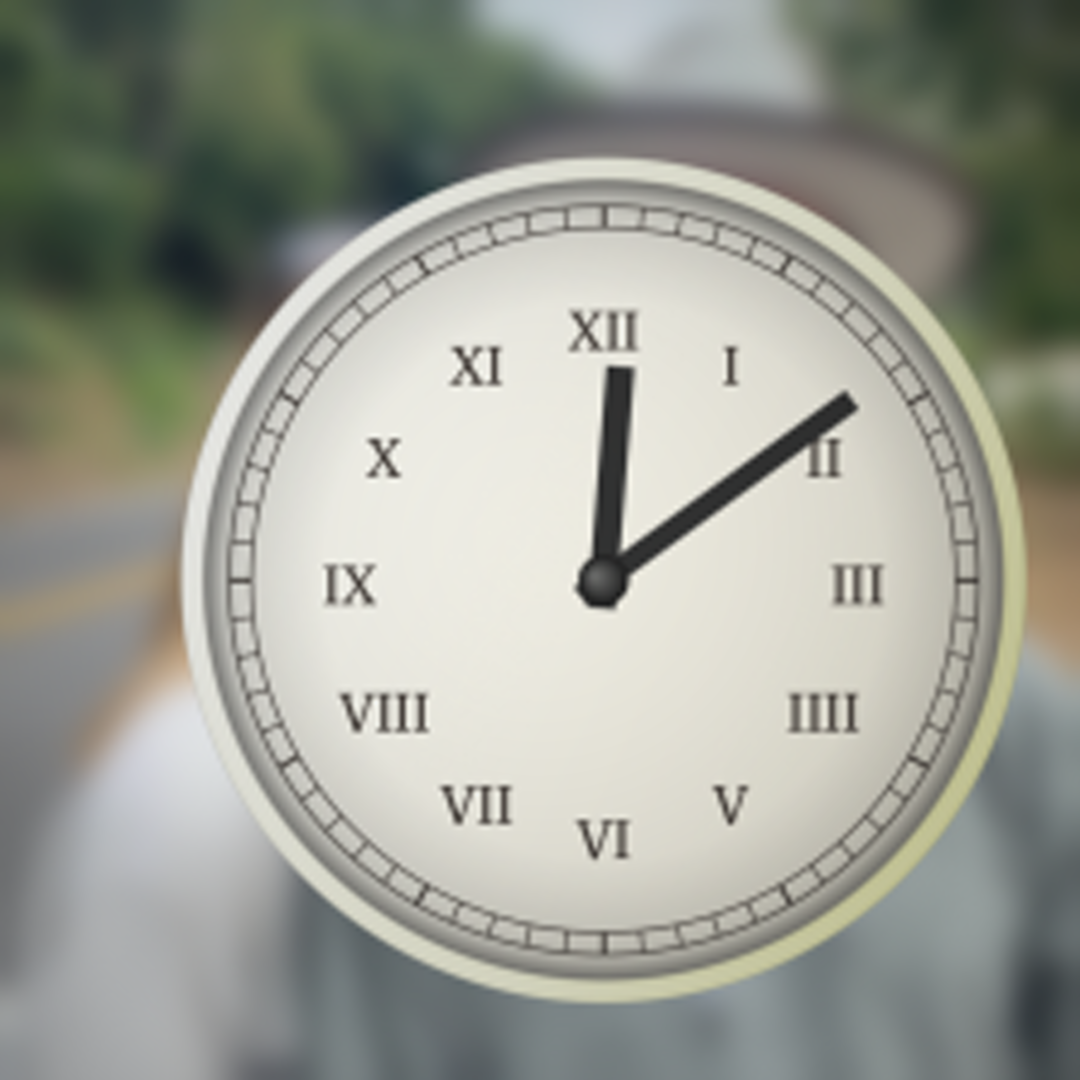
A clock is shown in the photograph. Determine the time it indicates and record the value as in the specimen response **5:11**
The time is **12:09**
